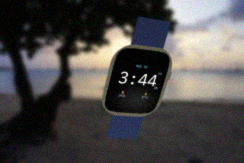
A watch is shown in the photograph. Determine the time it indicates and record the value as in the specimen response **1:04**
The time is **3:44**
